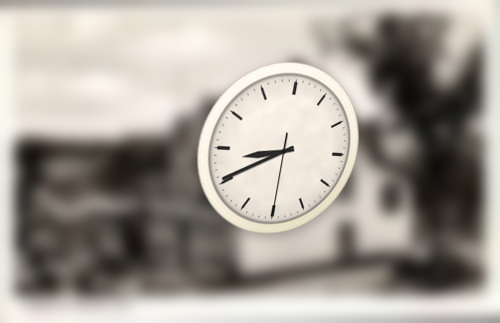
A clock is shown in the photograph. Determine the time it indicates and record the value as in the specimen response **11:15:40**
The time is **8:40:30**
